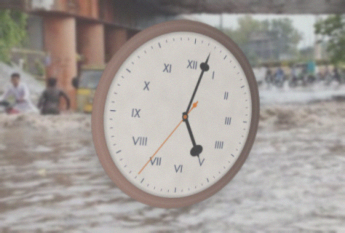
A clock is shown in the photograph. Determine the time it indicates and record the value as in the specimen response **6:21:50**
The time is **5:02:36**
